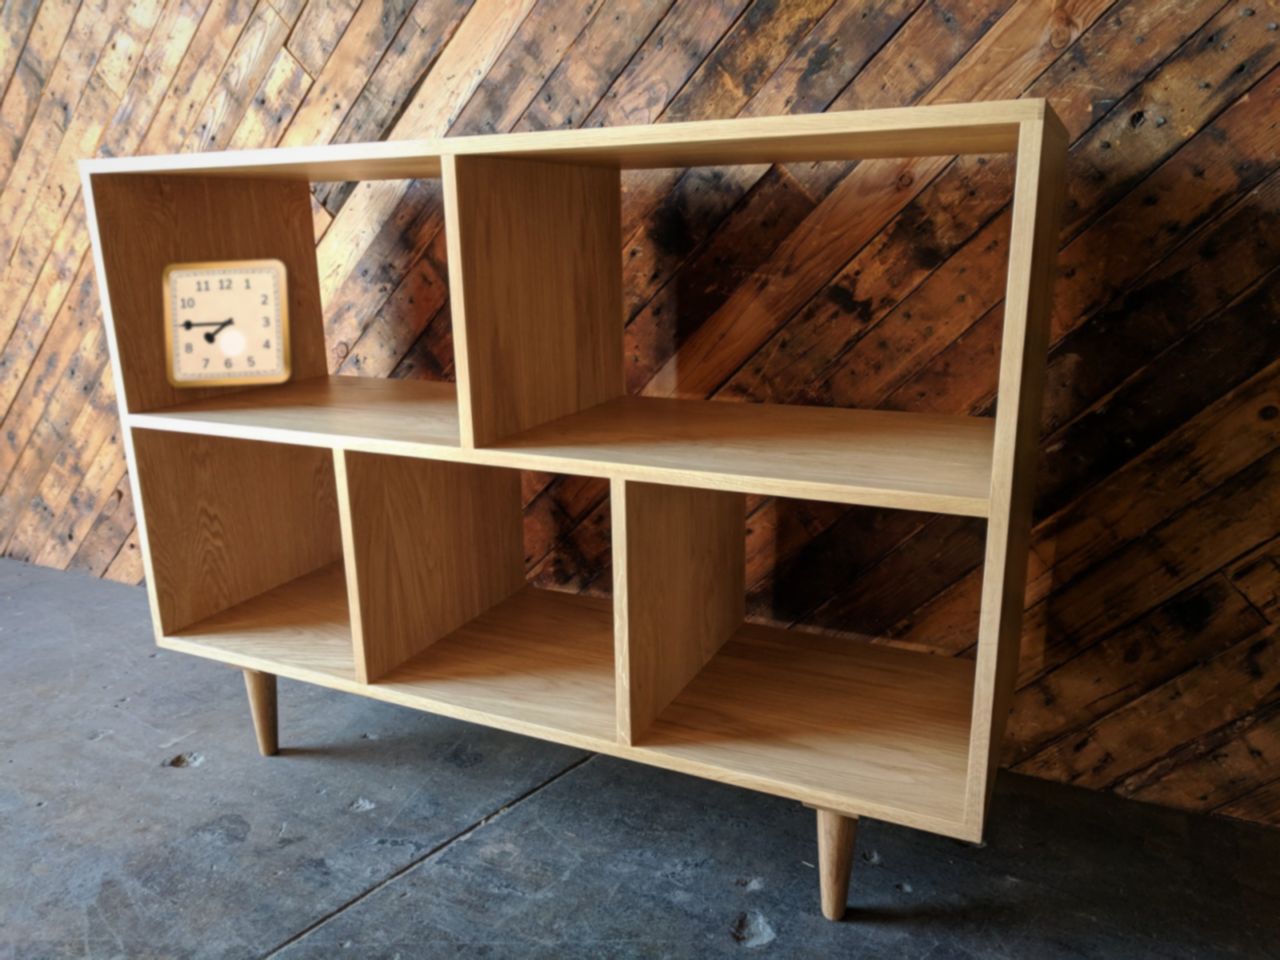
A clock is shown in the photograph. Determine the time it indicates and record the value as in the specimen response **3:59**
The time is **7:45**
